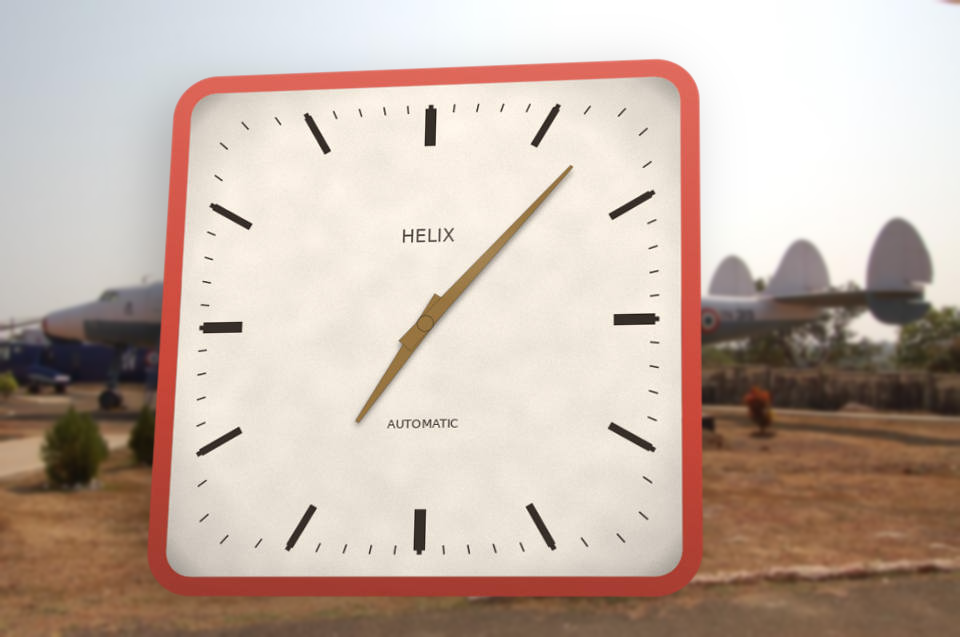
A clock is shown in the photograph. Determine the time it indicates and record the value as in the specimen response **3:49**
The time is **7:07**
